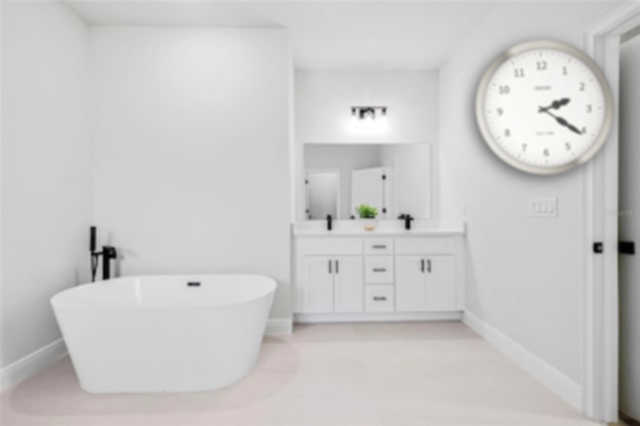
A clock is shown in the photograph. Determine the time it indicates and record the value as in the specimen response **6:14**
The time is **2:21**
